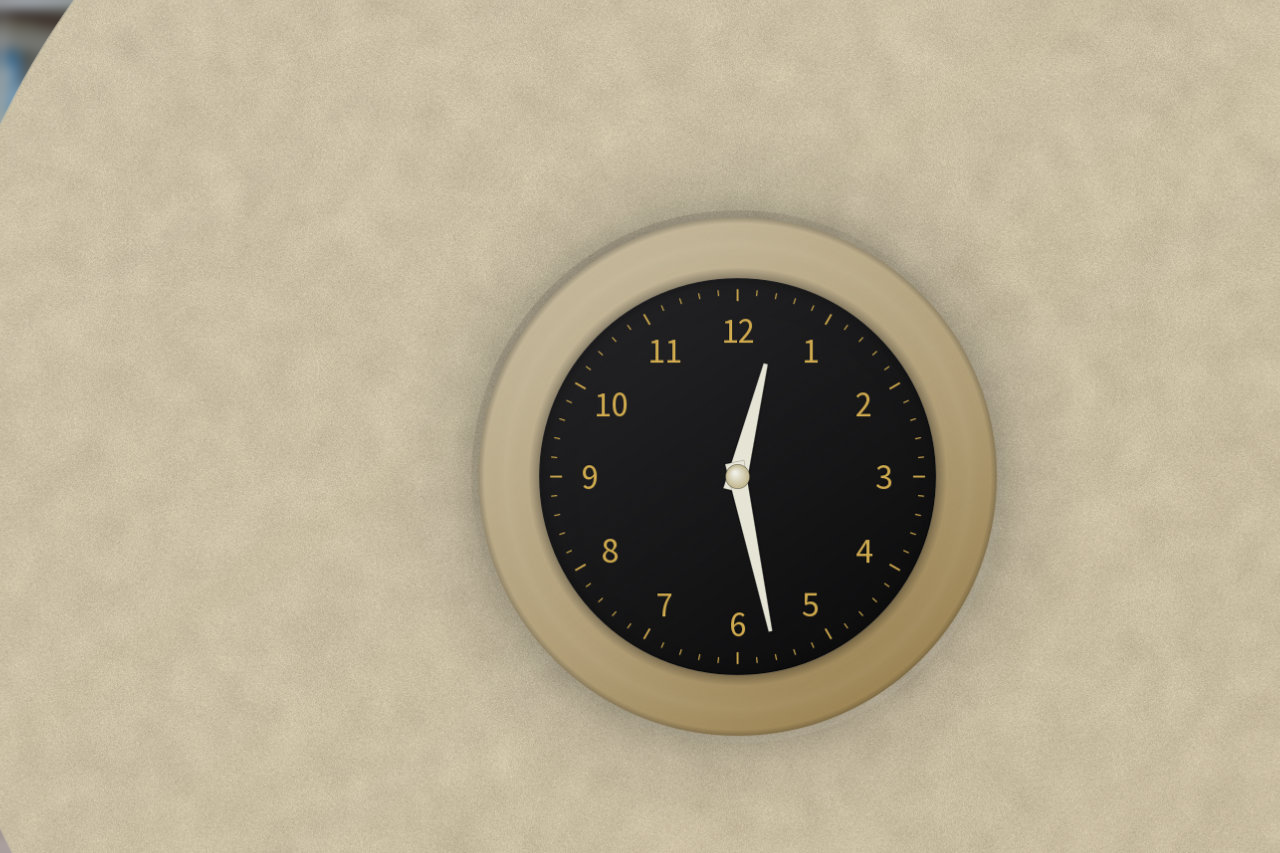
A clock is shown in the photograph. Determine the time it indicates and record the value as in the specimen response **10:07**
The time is **12:28**
